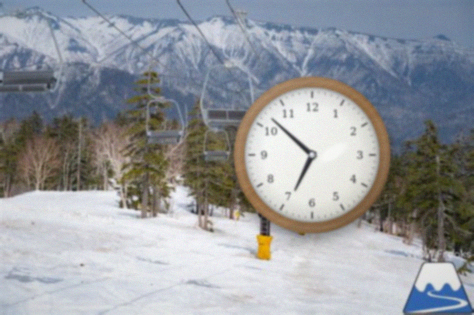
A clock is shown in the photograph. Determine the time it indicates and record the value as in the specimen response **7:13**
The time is **6:52**
